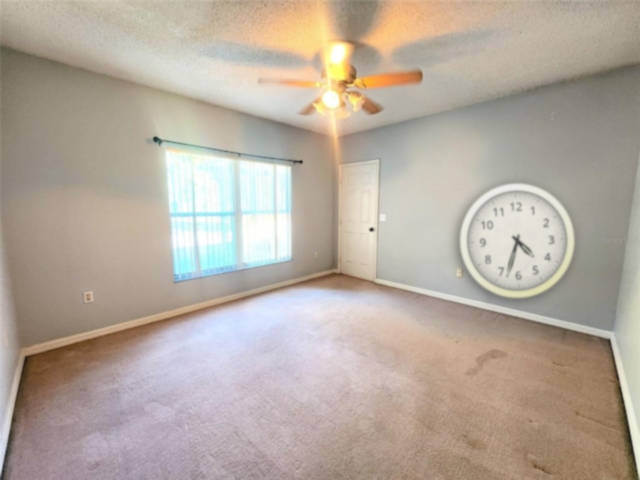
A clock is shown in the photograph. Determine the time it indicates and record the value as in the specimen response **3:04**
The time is **4:33**
